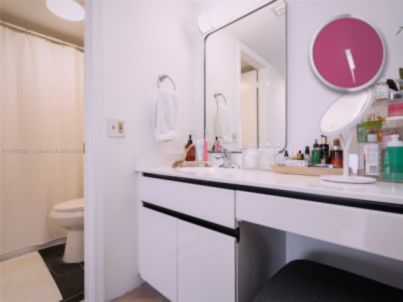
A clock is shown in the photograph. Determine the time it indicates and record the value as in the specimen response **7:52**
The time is **5:28**
